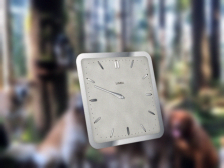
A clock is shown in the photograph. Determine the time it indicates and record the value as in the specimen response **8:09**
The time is **9:49**
